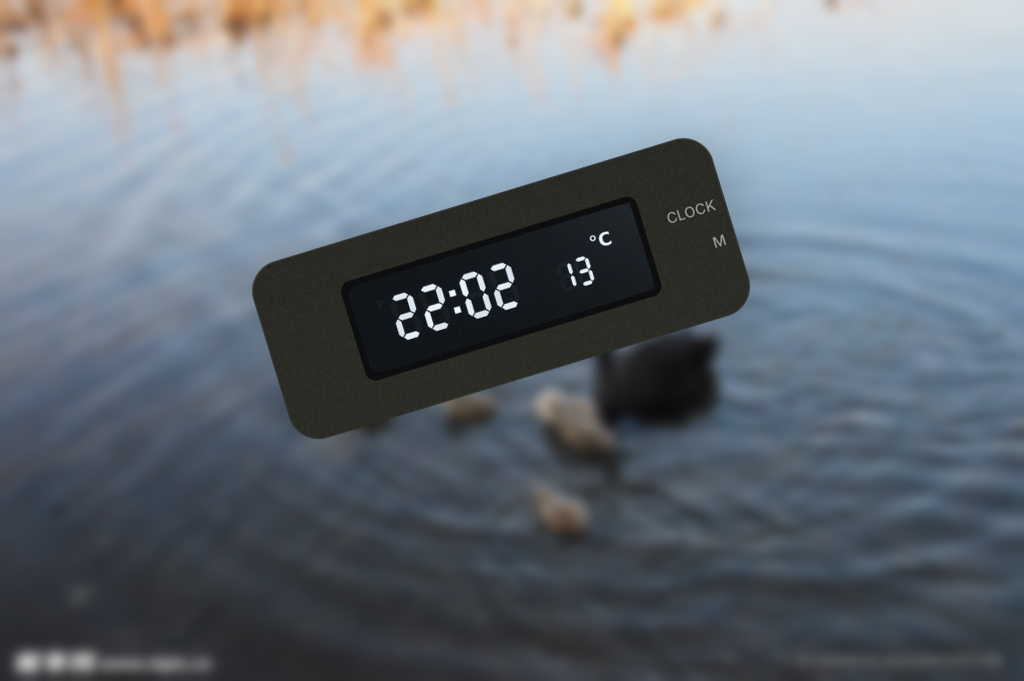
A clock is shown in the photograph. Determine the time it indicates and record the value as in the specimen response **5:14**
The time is **22:02**
